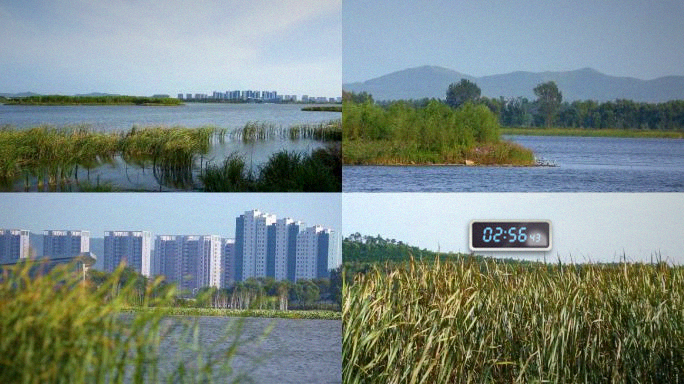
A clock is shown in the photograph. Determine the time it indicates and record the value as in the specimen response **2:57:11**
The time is **2:56:43**
